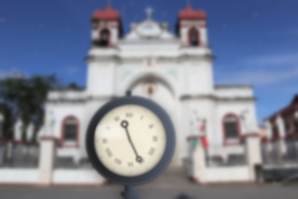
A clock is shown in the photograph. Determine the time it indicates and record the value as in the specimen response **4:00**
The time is **11:26**
